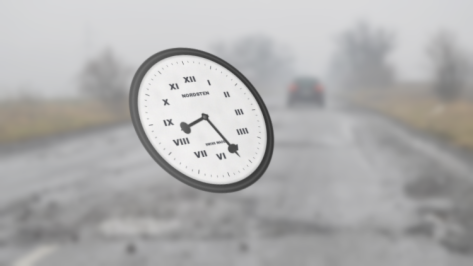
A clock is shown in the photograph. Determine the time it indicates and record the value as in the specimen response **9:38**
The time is **8:26**
